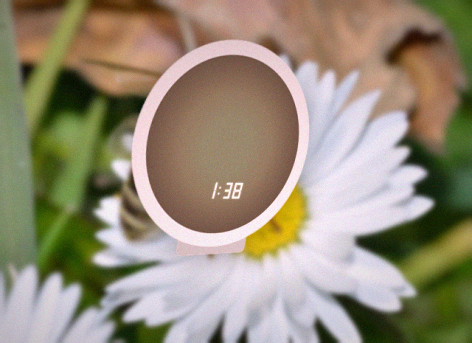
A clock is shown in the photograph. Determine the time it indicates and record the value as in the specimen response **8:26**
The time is **1:38**
